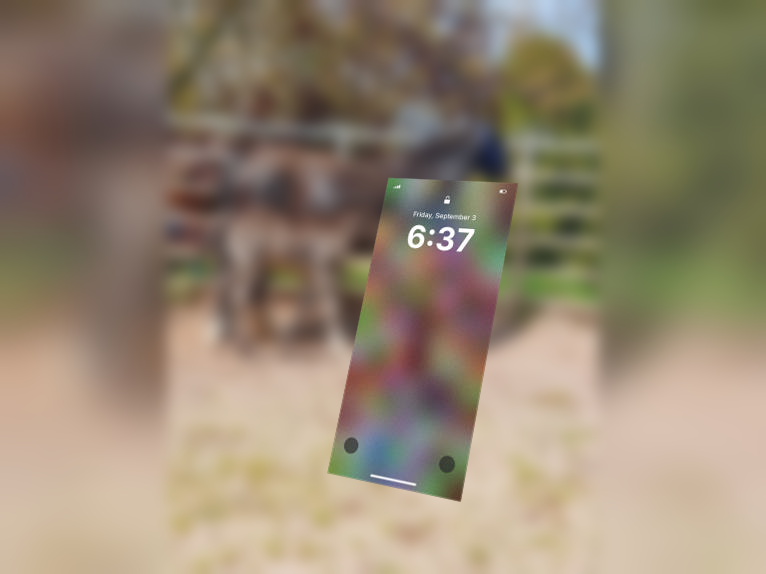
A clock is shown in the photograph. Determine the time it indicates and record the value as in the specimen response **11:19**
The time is **6:37**
